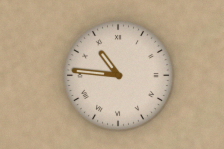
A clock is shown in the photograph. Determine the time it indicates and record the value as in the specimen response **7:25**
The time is **10:46**
